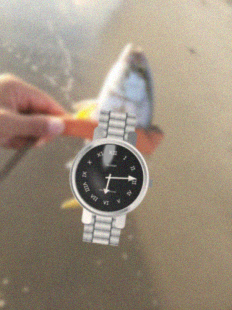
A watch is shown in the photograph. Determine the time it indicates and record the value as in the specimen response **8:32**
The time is **6:14**
